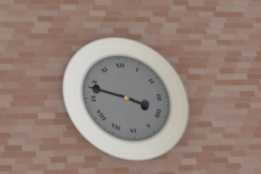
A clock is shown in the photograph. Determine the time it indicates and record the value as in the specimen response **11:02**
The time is **3:48**
